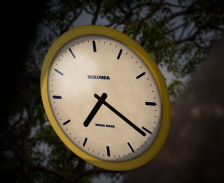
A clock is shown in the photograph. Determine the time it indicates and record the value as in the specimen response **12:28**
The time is **7:21**
